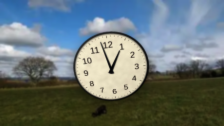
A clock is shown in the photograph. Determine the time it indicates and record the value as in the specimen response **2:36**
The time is **12:58**
